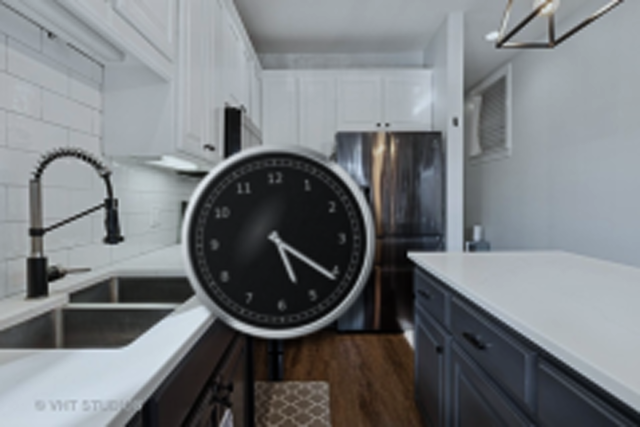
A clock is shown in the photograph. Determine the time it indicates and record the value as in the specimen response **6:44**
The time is **5:21**
